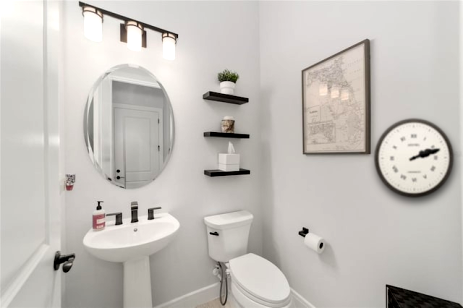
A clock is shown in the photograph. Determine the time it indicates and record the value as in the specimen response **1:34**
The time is **2:12**
